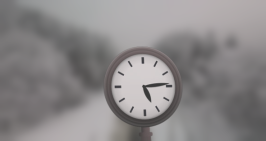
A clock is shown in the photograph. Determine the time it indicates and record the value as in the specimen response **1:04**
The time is **5:14**
